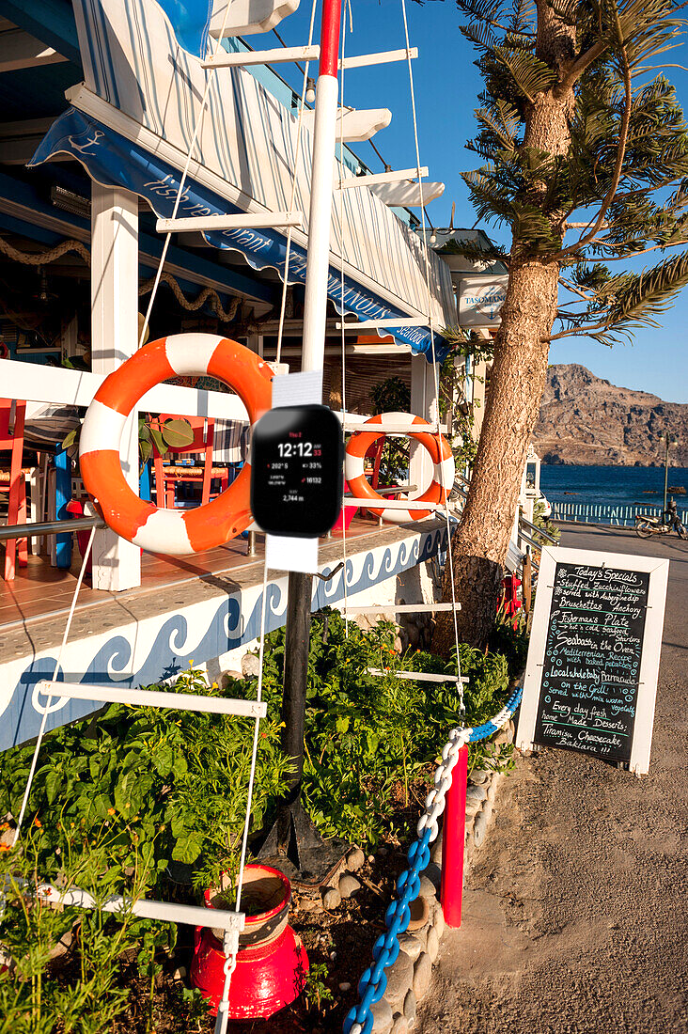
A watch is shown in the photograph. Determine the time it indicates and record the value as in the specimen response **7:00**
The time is **12:12**
